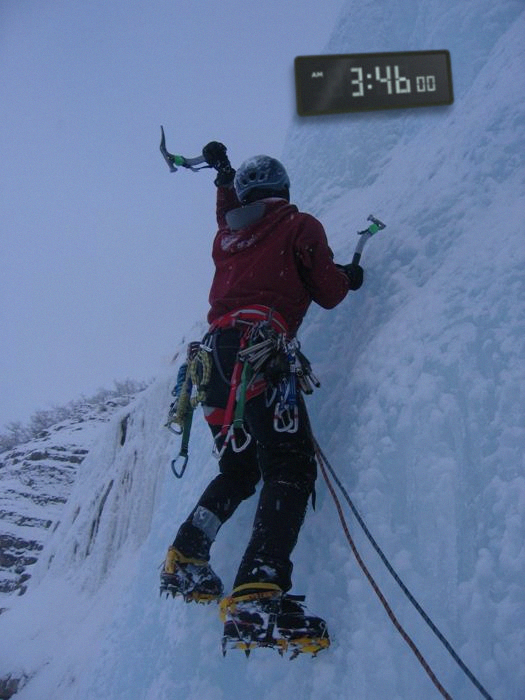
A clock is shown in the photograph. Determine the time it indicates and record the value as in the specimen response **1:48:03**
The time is **3:46:00**
